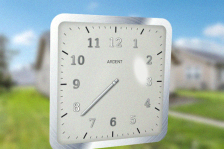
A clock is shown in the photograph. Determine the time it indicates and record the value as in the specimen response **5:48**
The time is **7:38**
